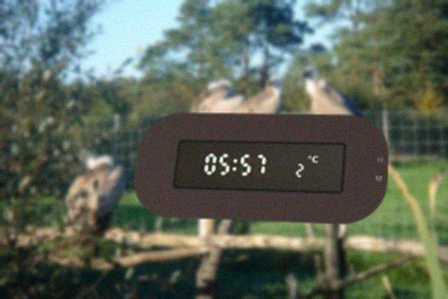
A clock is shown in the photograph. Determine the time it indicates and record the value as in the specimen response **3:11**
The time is **5:57**
